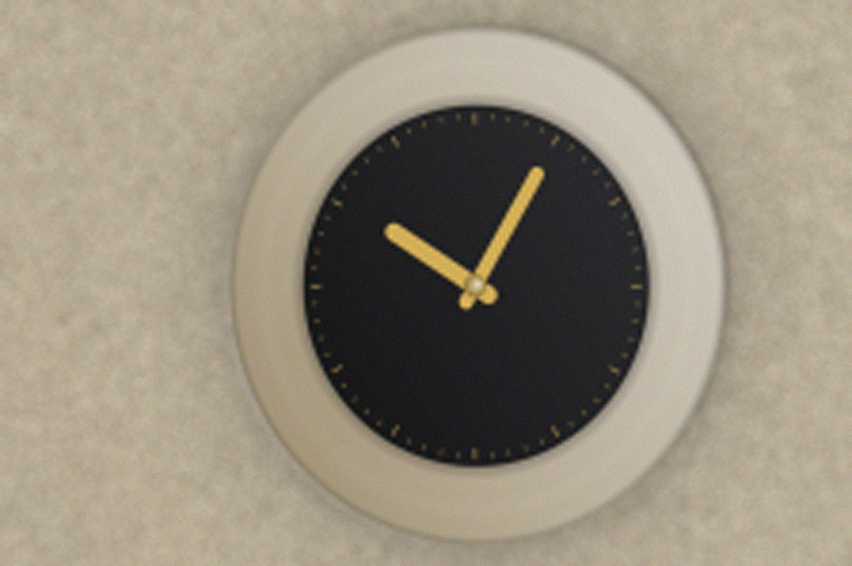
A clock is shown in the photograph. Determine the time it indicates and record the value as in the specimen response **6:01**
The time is **10:05**
